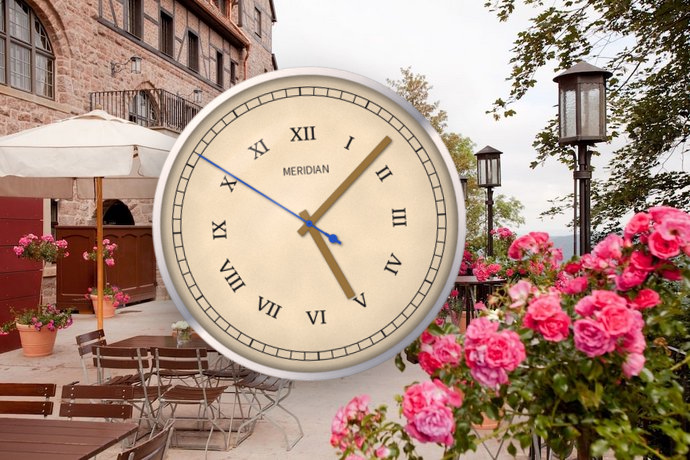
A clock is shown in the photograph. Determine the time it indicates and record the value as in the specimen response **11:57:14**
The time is **5:07:51**
